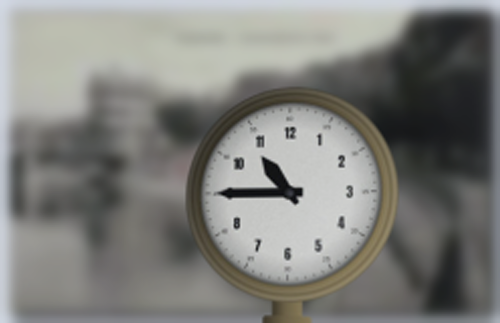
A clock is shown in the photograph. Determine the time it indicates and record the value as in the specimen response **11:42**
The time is **10:45**
